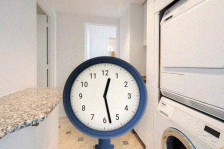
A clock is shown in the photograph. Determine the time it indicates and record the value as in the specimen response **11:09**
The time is **12:28**
